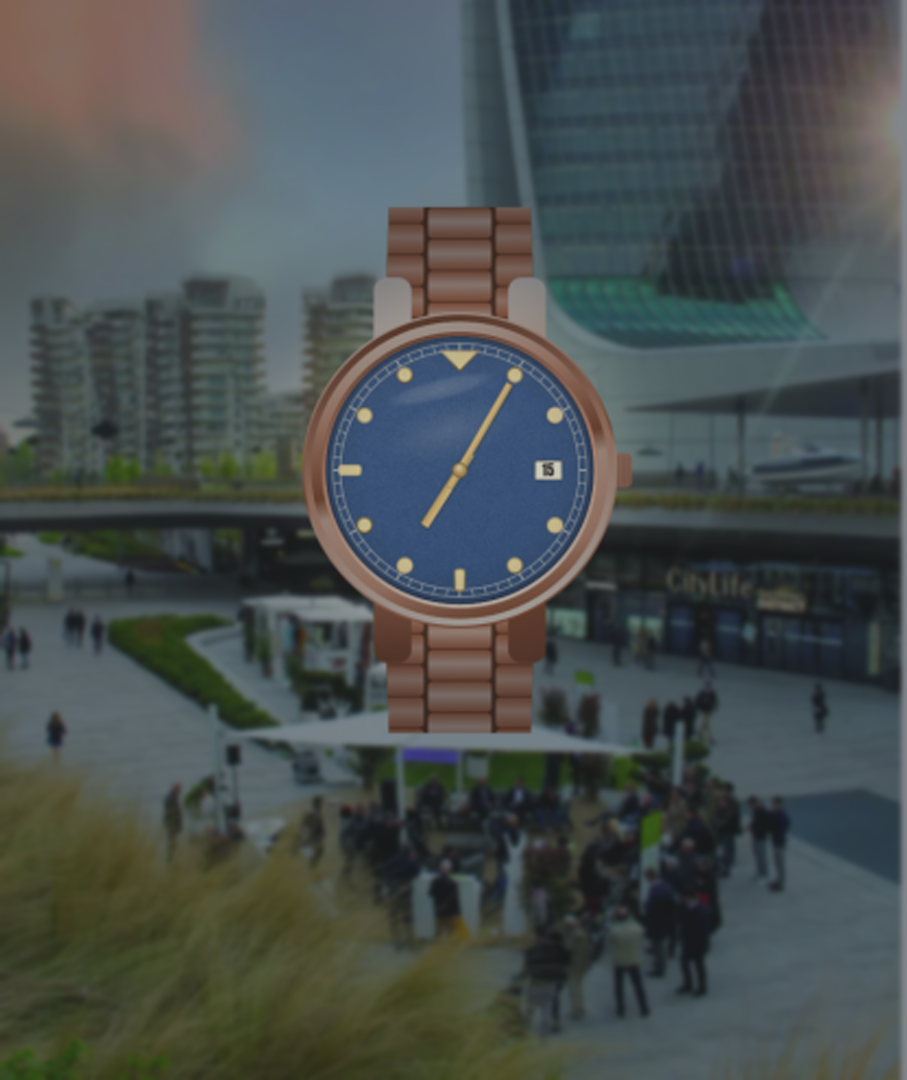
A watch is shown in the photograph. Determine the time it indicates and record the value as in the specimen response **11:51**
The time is **7:05**
